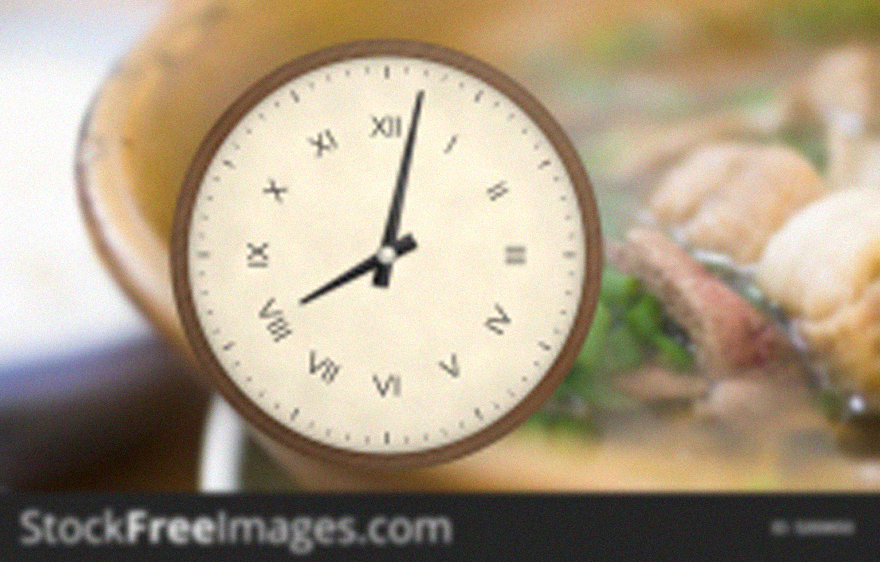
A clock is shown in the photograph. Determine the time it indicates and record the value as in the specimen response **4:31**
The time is **8:02**
